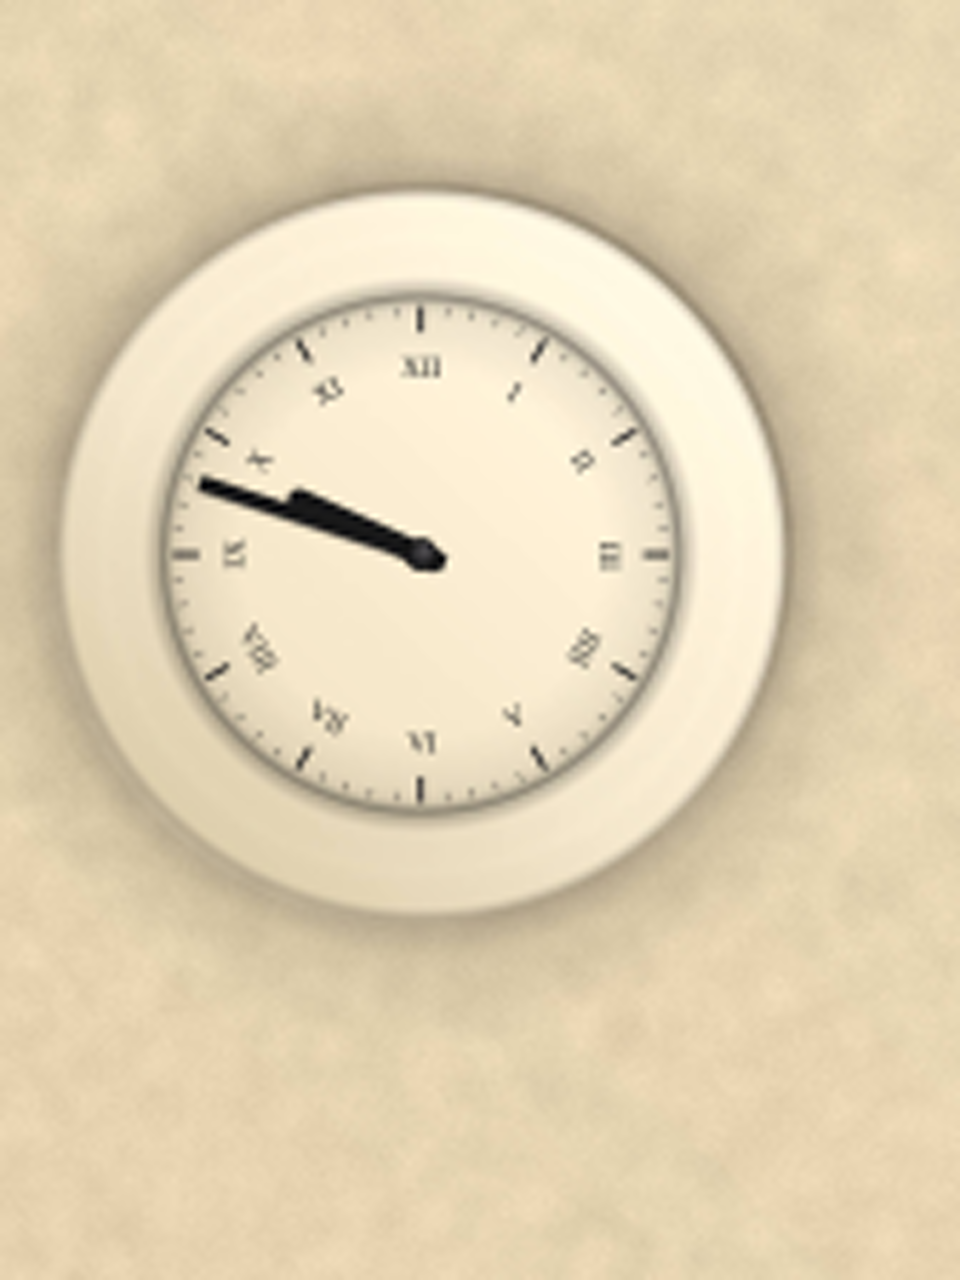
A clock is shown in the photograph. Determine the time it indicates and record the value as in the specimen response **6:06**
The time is **9:48**
